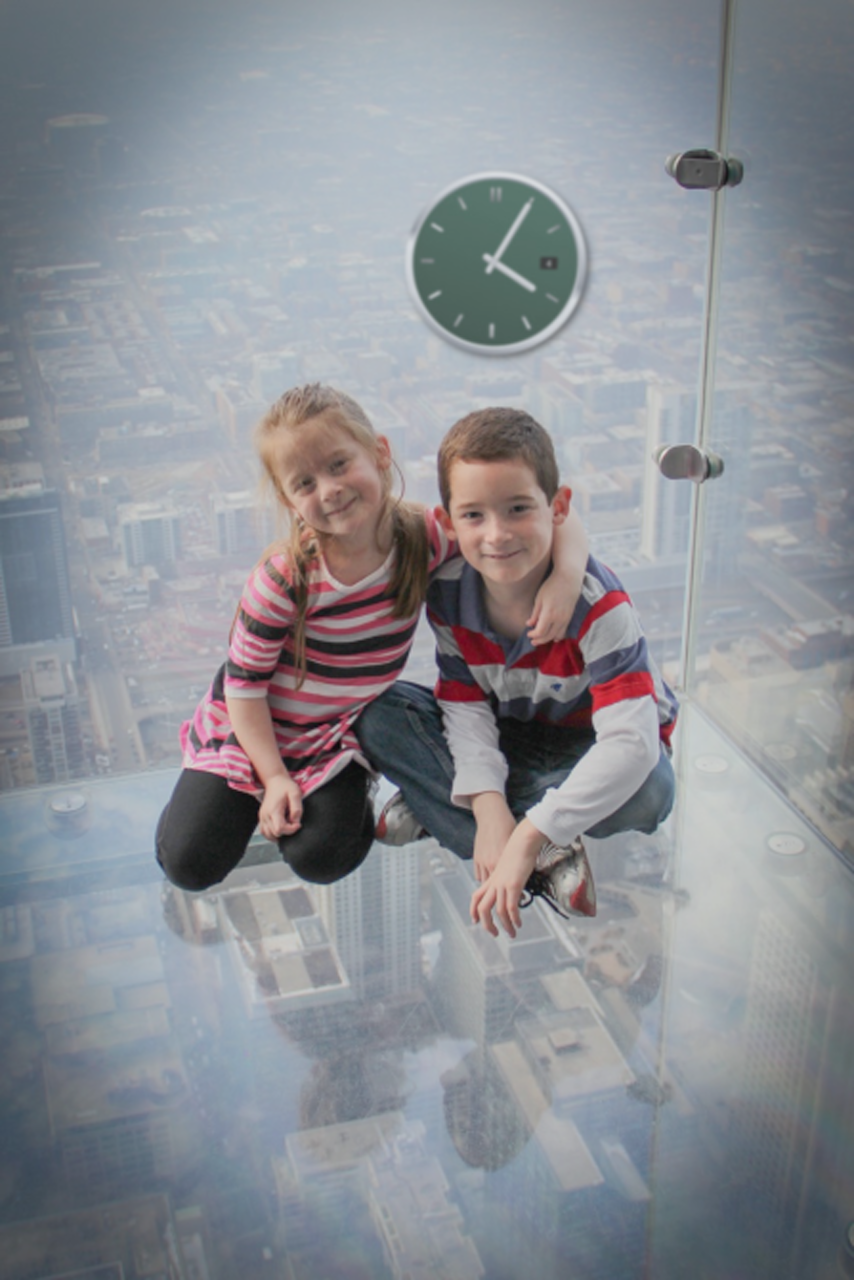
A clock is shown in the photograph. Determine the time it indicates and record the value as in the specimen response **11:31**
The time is **4:05**
